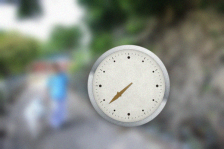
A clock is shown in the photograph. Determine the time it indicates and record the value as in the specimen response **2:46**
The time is **7:38**
